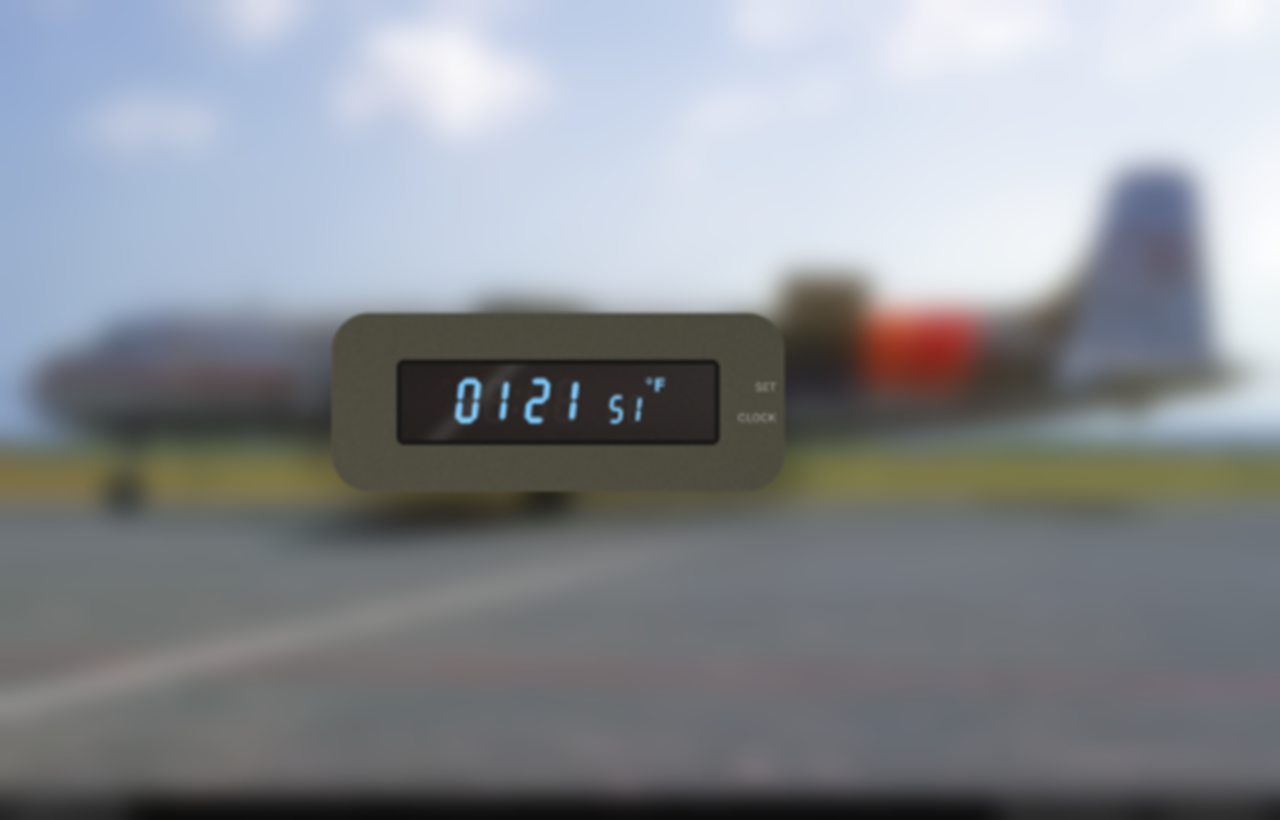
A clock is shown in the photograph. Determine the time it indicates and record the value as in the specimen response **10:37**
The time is **1:21**
